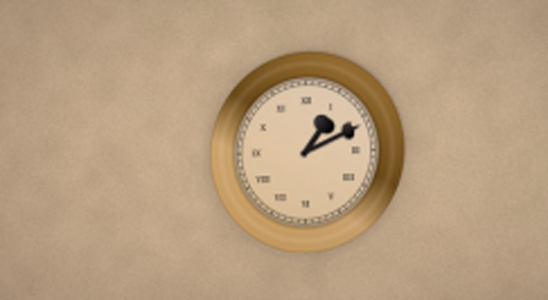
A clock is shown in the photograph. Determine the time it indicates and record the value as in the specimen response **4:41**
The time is **1:11**
